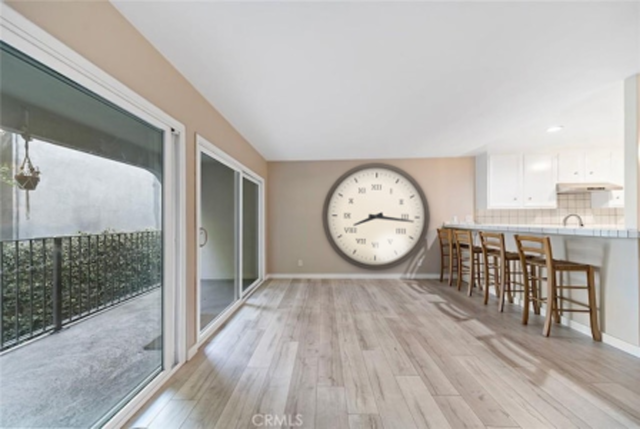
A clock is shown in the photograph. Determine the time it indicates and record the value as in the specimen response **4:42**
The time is **8:16**
